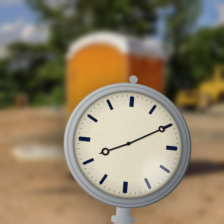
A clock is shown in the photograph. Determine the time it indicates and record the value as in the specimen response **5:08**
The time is **8:10**
